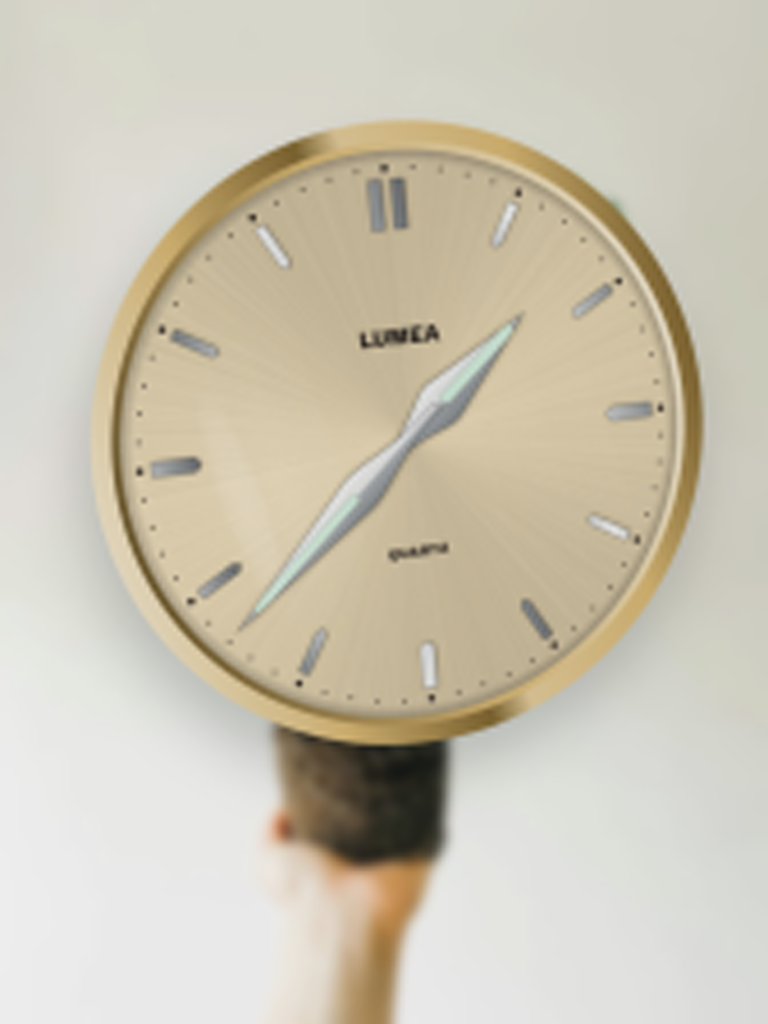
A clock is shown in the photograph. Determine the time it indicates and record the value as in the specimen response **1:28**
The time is **1:38**
